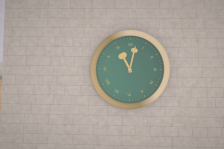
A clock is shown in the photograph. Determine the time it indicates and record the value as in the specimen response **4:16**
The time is **11:02**
